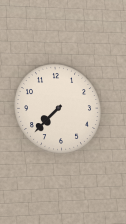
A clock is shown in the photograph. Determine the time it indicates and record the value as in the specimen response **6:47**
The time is **7:38**
